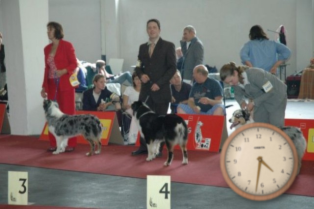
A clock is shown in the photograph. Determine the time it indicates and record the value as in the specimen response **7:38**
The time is **4:32**
